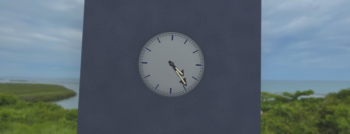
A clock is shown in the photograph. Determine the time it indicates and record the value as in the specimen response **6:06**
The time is **4:24**
